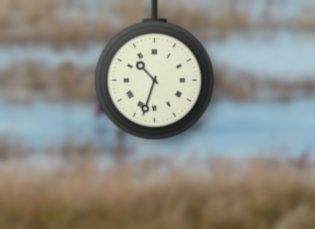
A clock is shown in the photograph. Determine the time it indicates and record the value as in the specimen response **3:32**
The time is **10:33**
